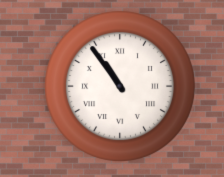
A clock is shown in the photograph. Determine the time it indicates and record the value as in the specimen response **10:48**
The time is **10:54**
